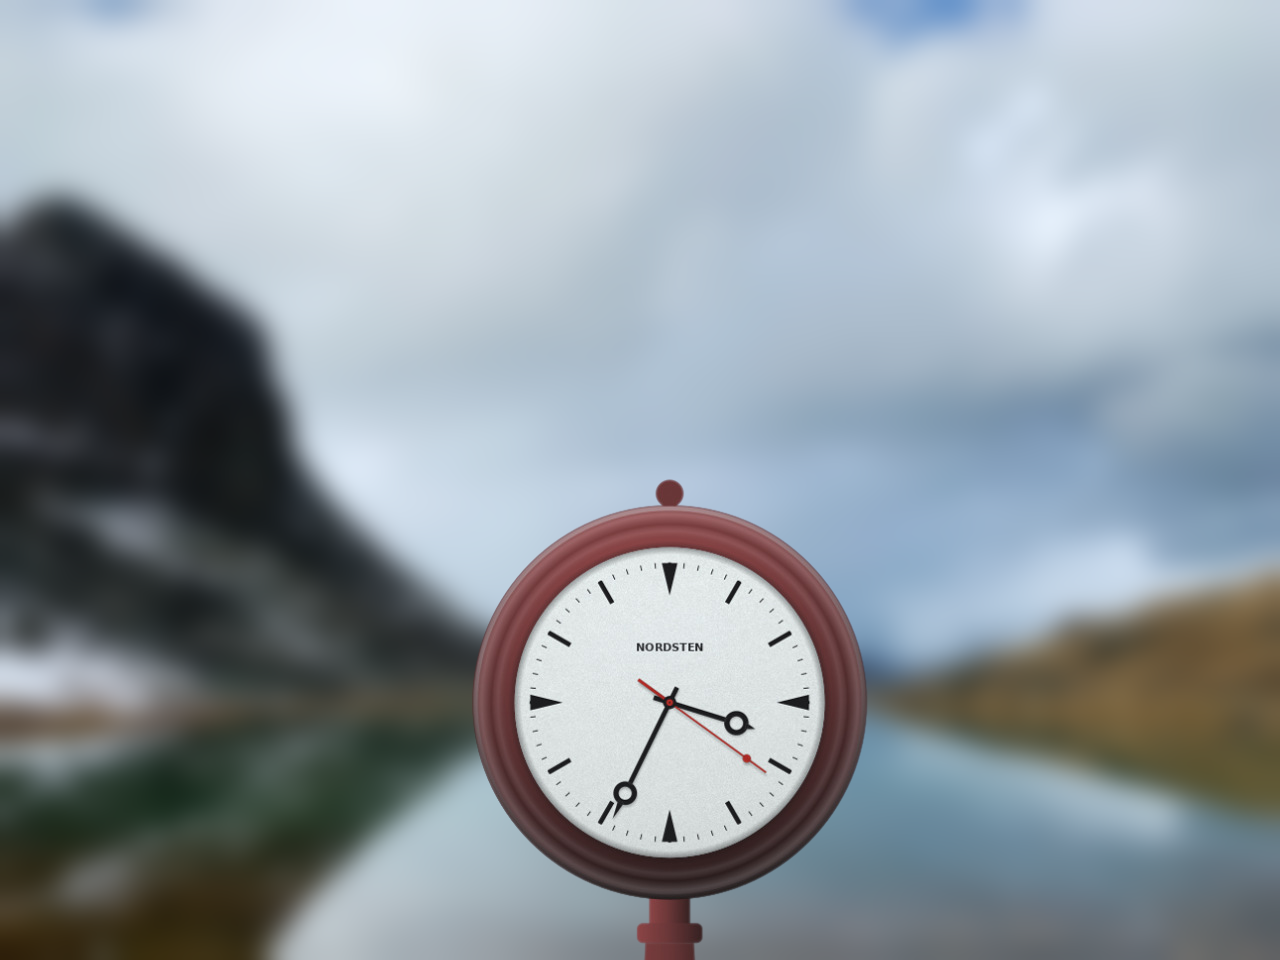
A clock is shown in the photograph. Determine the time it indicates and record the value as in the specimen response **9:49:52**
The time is **3:34:21**
